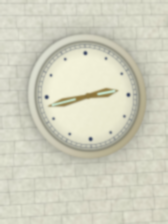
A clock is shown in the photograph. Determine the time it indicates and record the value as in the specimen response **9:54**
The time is **2:43**
